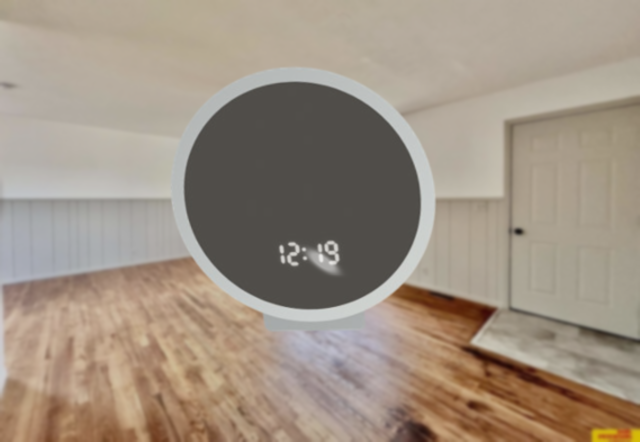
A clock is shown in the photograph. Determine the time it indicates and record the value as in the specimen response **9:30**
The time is **12:19**
